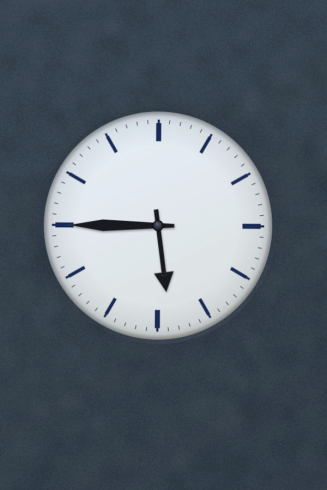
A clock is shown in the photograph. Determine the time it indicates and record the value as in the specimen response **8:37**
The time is **5:45**
